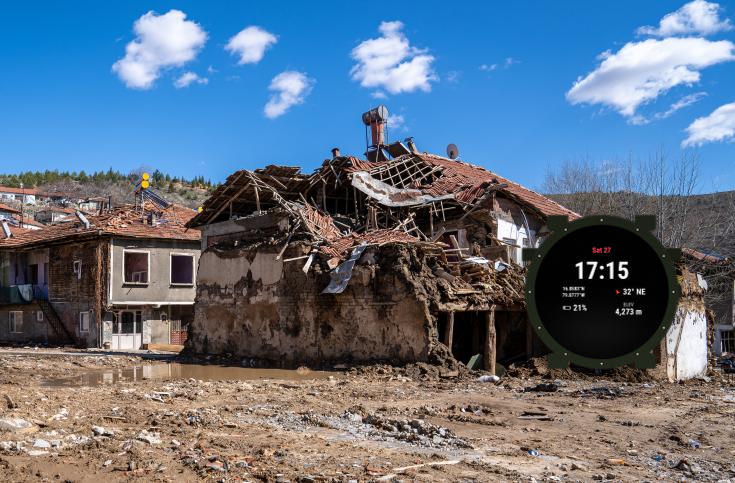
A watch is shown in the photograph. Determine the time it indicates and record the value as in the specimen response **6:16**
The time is **17:15**
